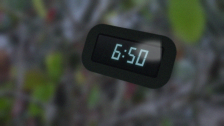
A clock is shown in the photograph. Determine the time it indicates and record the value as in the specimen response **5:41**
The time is **6:50**
